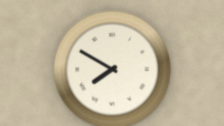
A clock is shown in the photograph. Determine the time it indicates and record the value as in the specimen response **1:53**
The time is **7:50**
